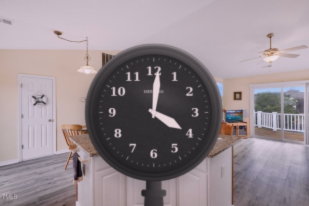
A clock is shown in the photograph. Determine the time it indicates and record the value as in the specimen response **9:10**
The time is **4:01**
